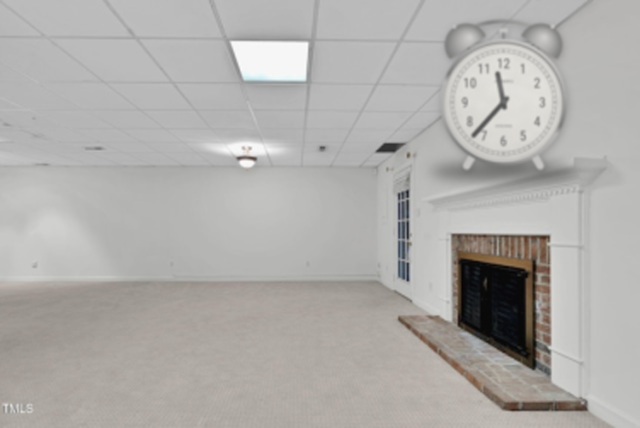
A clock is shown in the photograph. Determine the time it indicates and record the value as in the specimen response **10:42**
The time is **11:37**
